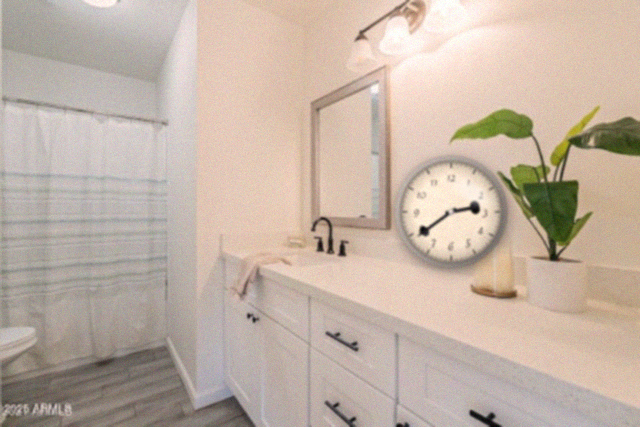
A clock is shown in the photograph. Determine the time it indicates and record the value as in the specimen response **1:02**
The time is **2:39**
